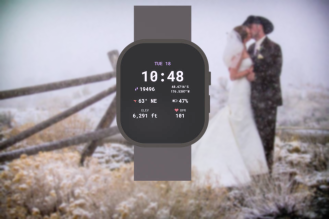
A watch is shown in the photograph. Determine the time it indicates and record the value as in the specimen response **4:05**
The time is **10:48**
